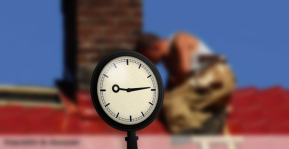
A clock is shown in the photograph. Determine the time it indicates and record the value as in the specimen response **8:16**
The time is **9:14**
